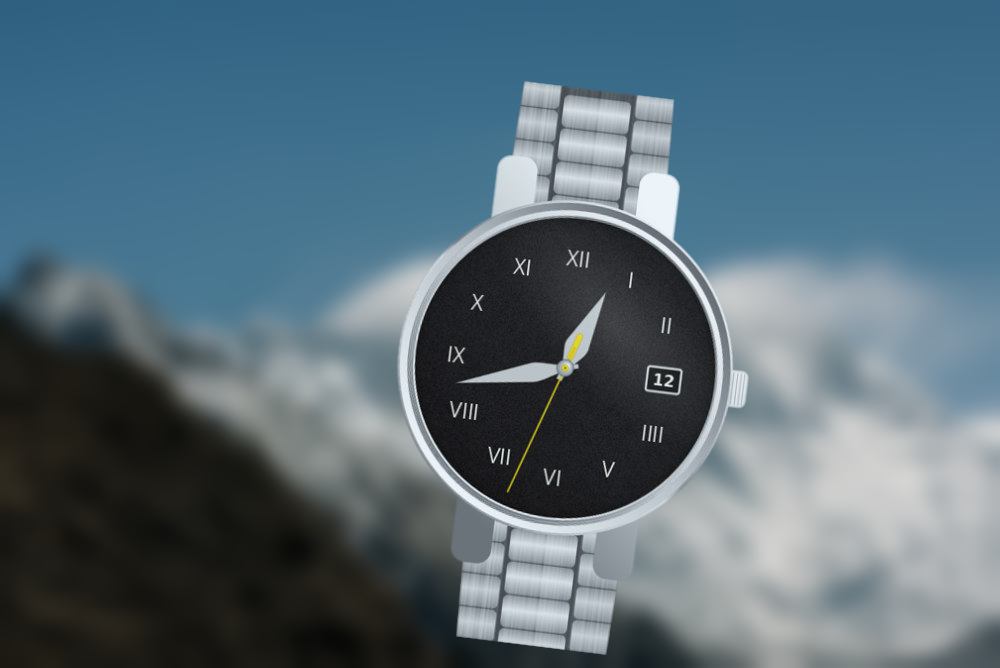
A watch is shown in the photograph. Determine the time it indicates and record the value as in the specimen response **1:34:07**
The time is **12:42:33**
